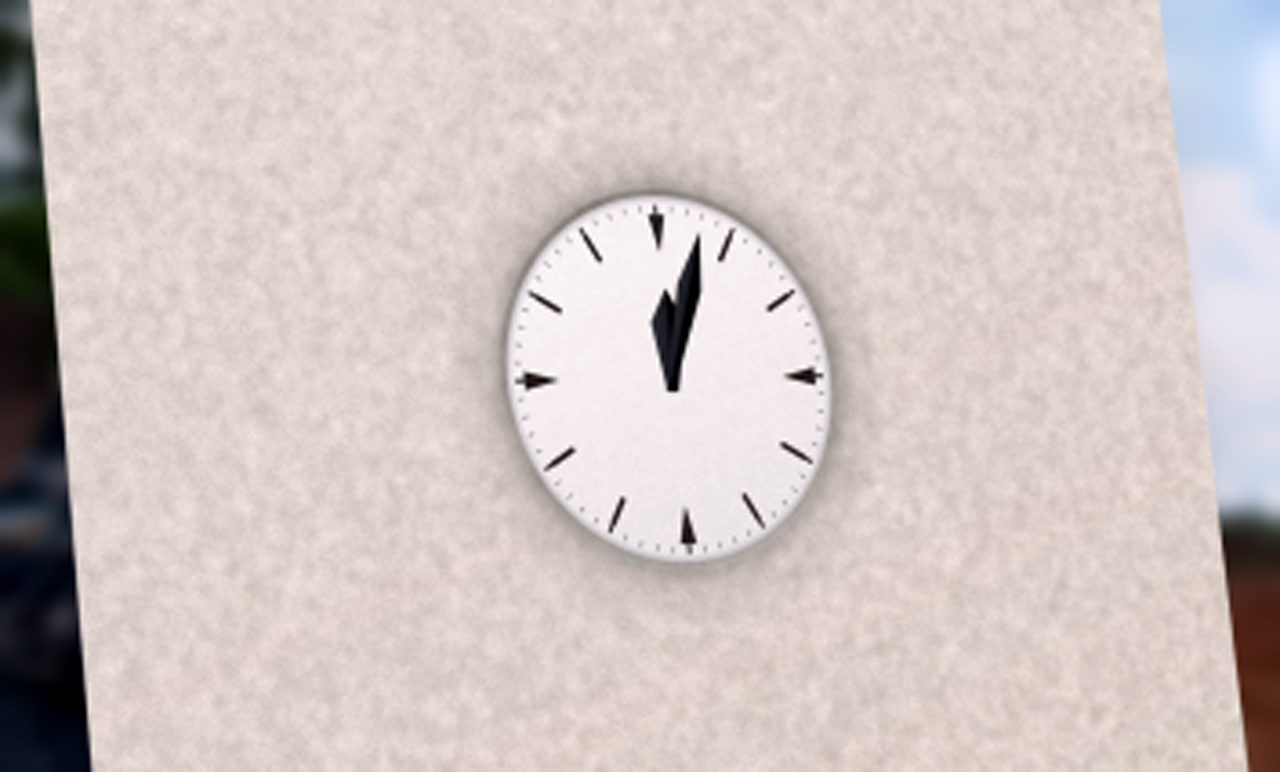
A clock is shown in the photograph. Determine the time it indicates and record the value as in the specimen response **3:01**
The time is **12:03**
